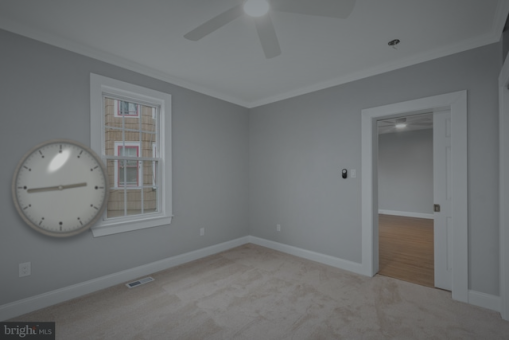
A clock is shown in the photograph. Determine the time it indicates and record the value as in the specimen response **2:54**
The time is **2:44**
